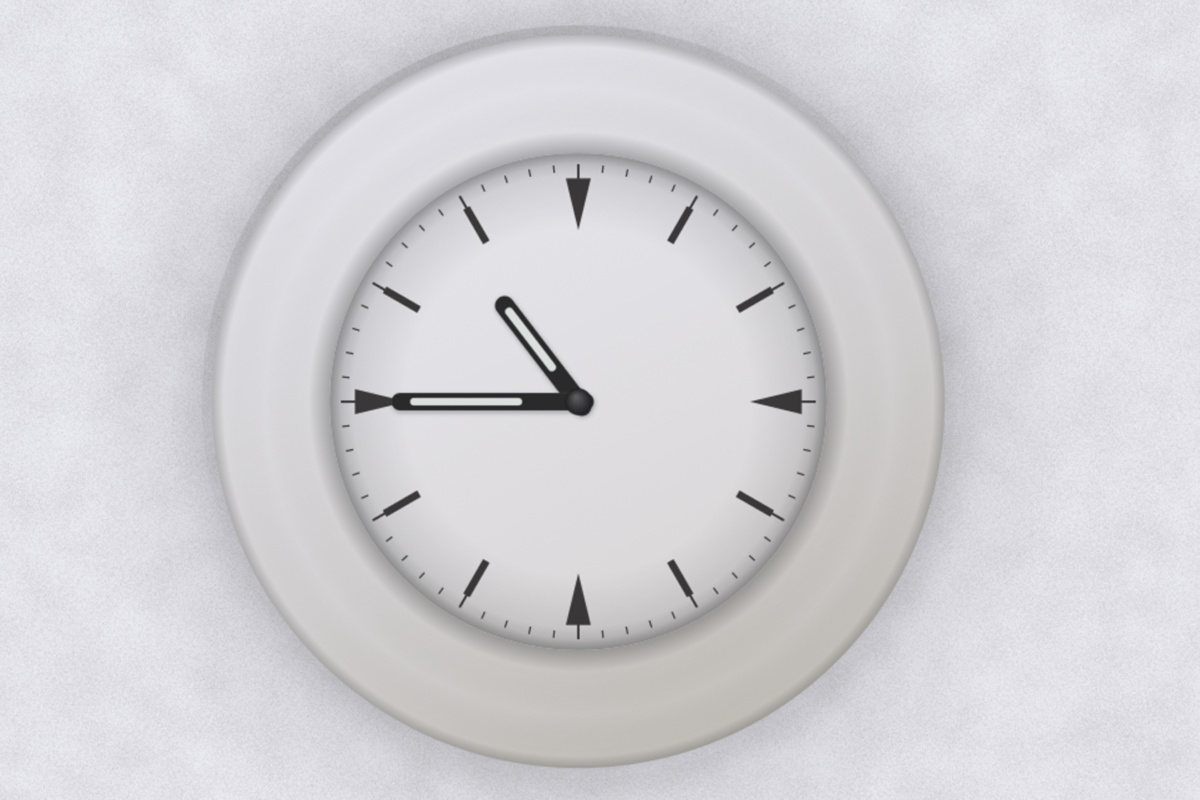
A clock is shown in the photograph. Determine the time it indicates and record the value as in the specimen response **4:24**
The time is **10:45**
